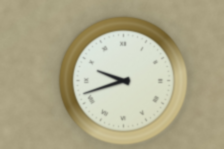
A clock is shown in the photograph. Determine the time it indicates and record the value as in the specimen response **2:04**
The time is **9:42**
